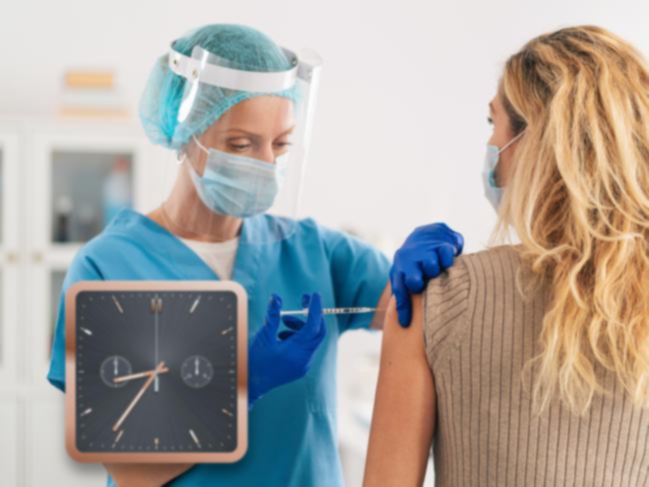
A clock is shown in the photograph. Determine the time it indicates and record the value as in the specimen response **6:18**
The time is **8:36**
